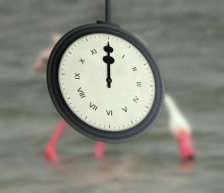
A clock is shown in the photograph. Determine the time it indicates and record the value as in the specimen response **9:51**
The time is **12:00**
